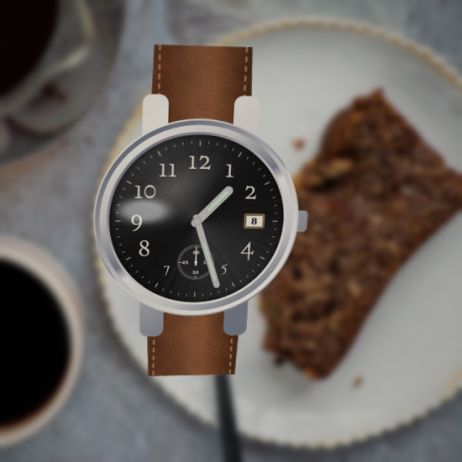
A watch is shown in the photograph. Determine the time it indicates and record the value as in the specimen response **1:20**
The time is **1:27**
